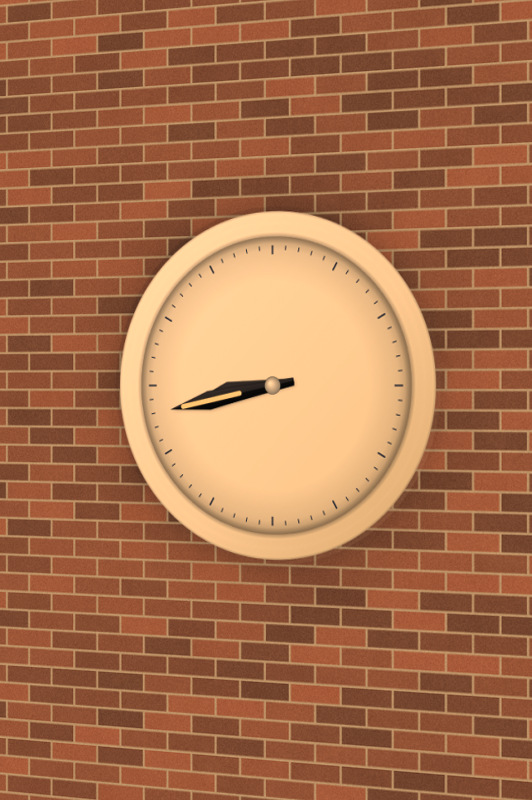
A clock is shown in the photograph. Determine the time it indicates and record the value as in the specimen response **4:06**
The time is **8:43**
